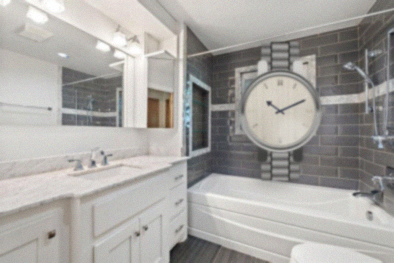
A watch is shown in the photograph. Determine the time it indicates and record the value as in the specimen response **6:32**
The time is **10:11**
